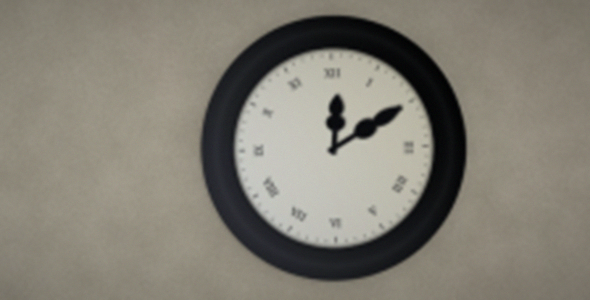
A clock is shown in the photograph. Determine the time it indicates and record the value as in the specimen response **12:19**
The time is **12:10**
